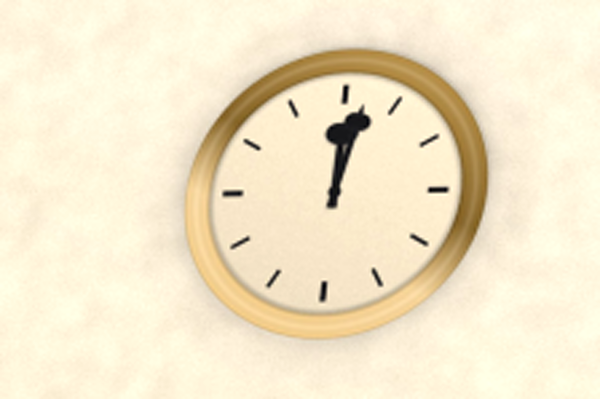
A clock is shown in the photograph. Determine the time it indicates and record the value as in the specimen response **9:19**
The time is **12:02**
